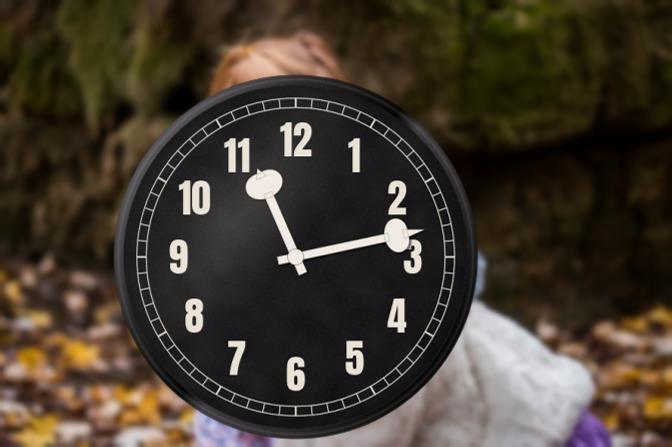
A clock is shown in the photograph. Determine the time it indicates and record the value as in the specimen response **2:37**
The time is **11:13**
